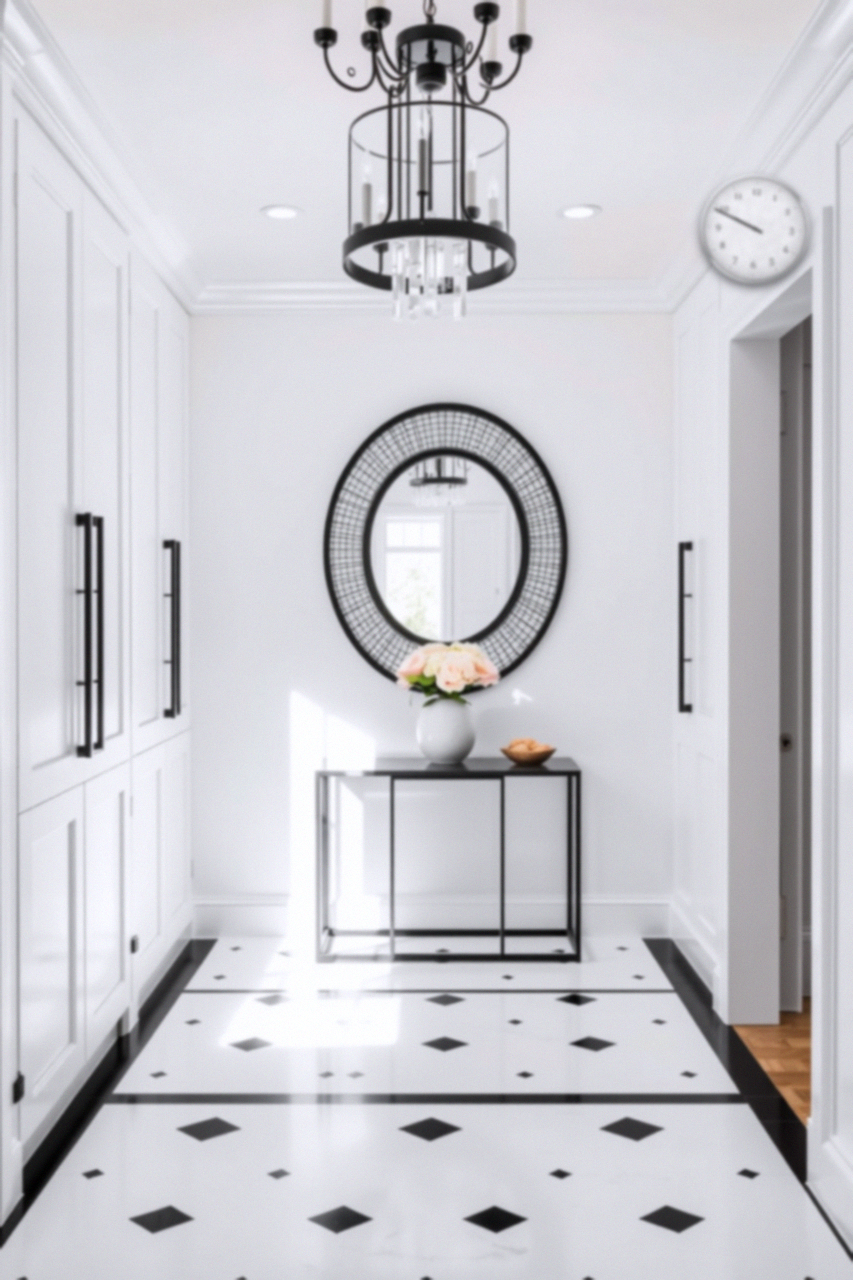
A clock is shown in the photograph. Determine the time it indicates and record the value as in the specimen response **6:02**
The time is **9:49**
